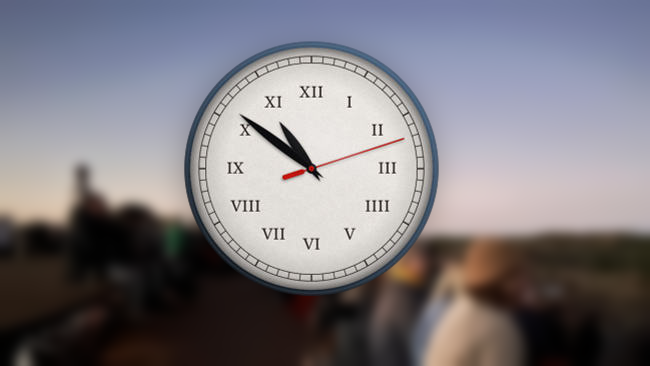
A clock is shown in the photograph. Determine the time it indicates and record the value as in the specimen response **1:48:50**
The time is **10:51:12**
